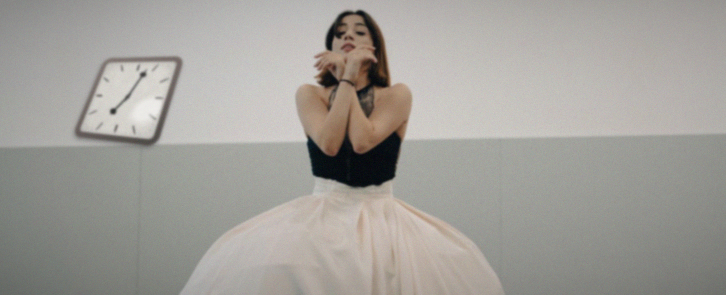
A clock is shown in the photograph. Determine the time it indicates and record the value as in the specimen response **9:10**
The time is **7:03**
